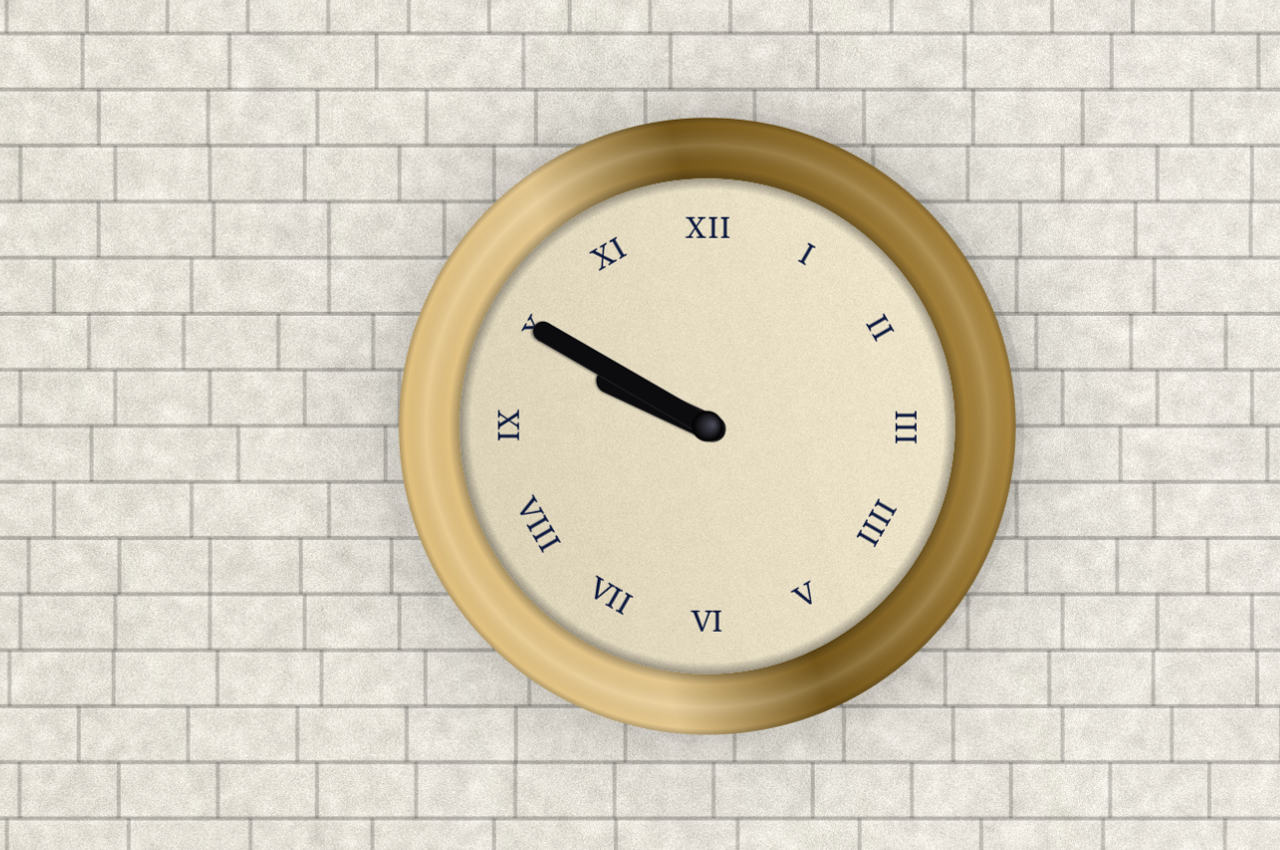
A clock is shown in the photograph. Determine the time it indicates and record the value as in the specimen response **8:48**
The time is **9:50**
